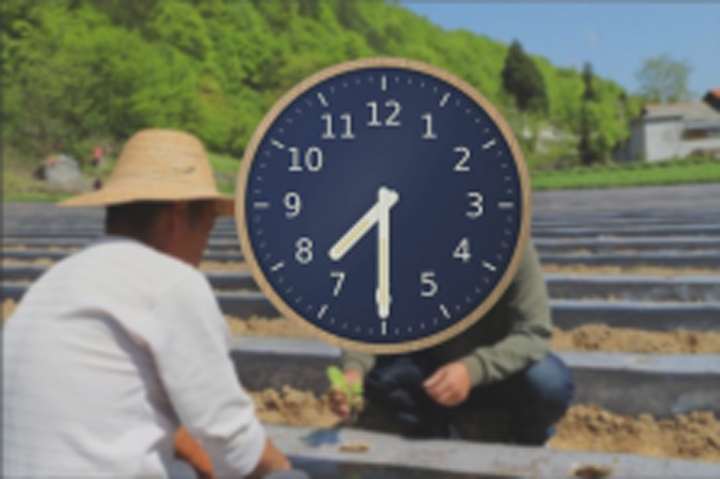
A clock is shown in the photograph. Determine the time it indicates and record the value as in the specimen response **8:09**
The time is **7:30**
